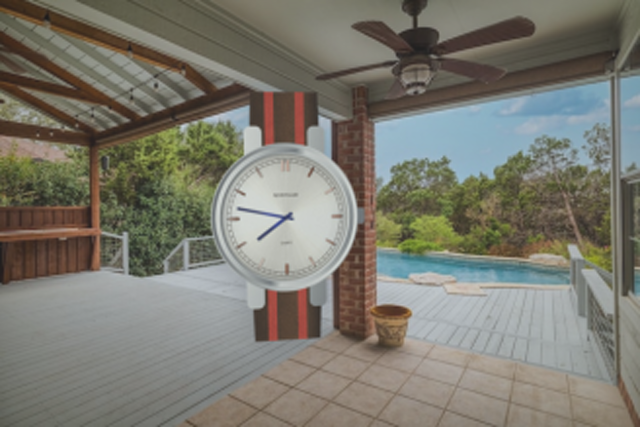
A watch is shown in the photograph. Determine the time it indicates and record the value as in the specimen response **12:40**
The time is **7:47**
